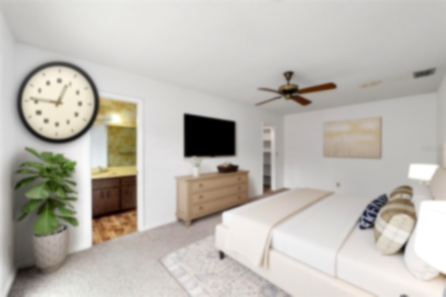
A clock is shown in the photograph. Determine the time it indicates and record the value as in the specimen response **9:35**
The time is **12:46**
